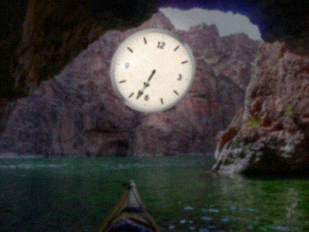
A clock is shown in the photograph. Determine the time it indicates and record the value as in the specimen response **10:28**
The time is **6:33**
